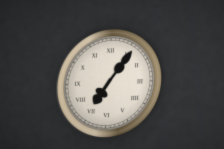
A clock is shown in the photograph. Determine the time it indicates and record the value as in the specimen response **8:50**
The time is **7:06**
